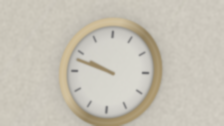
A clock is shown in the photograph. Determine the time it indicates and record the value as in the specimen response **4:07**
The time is **9:48**
